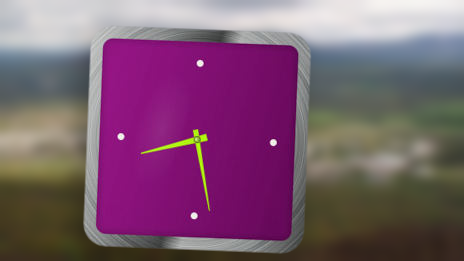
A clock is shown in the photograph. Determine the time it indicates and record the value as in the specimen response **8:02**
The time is **8:28**
